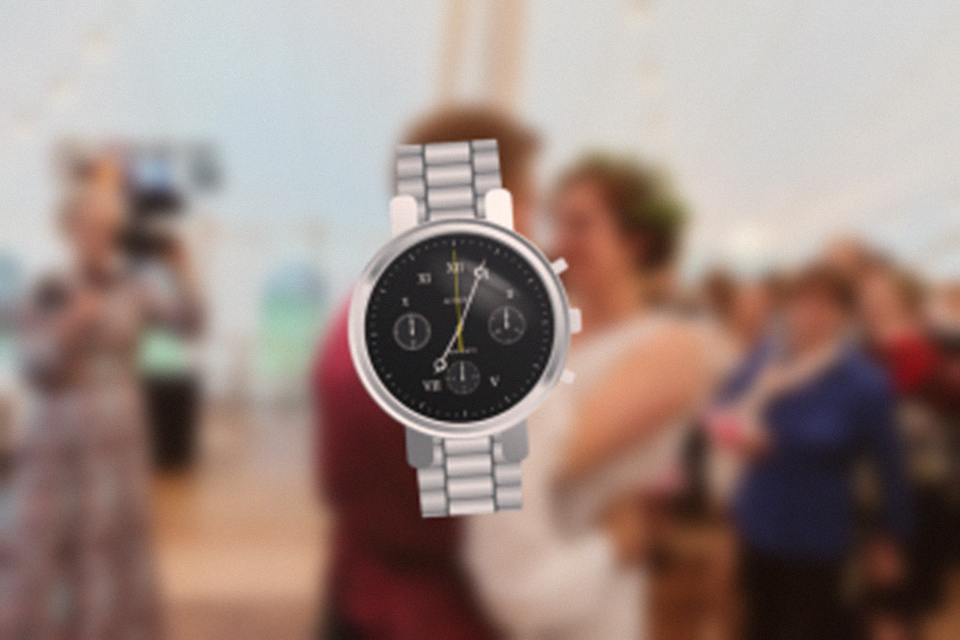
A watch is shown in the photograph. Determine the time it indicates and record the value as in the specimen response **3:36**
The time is **7:04**
